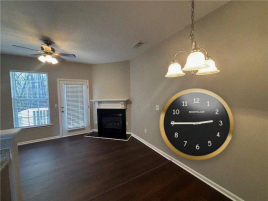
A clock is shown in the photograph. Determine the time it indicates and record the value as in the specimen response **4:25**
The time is **2:45**
